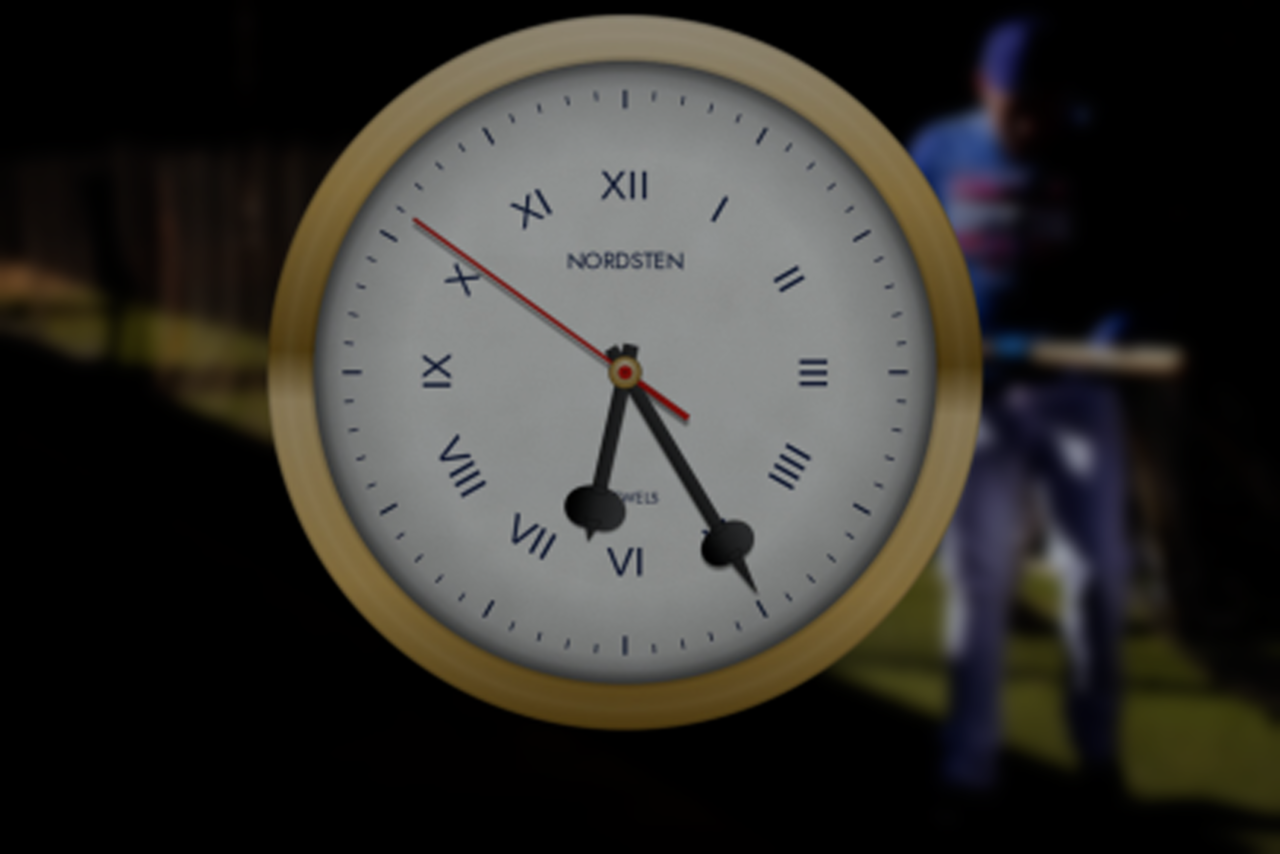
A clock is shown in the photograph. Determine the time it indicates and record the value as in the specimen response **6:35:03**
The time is **6:24:51**
